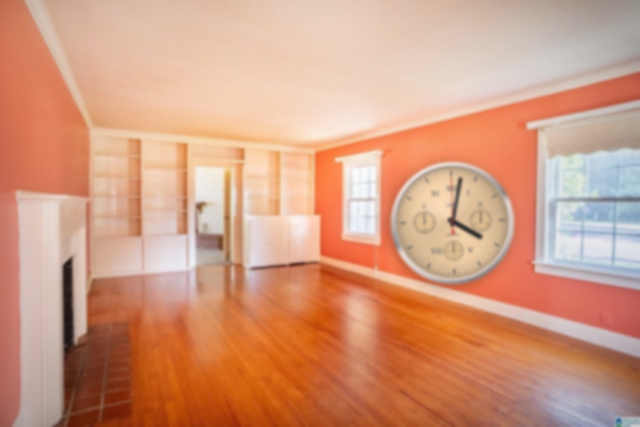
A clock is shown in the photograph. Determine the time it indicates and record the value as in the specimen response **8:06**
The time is **4:02**
